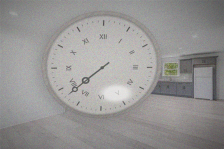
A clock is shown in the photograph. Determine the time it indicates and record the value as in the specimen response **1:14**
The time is **7:38**
